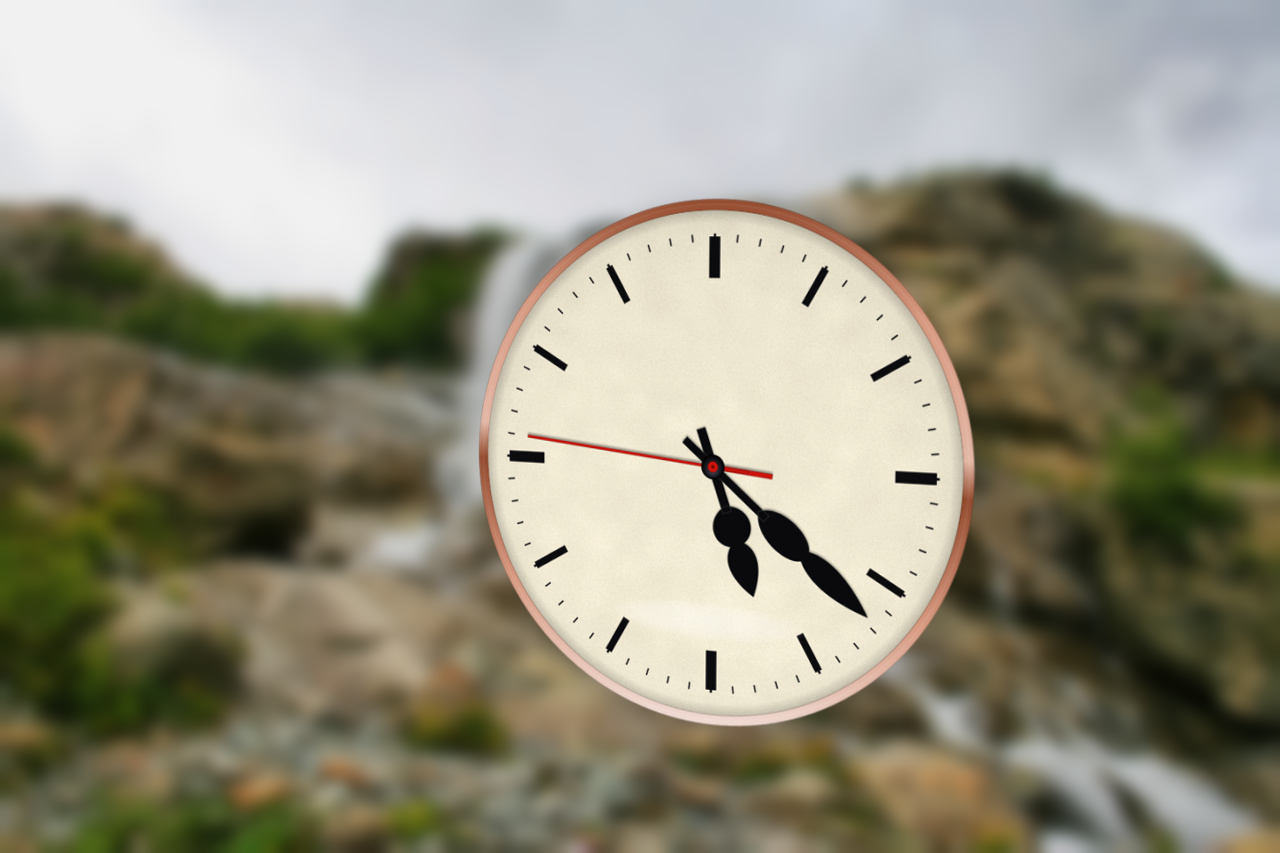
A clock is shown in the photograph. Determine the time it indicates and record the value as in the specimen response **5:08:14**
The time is **5:21:46**
